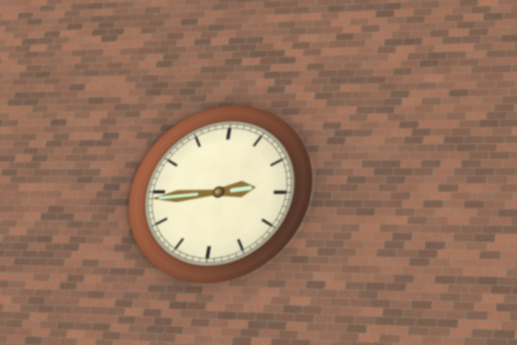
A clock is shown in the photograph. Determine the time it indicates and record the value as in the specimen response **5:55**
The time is **2:44**
